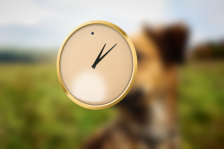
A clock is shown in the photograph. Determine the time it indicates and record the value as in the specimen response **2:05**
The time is **1:09**
